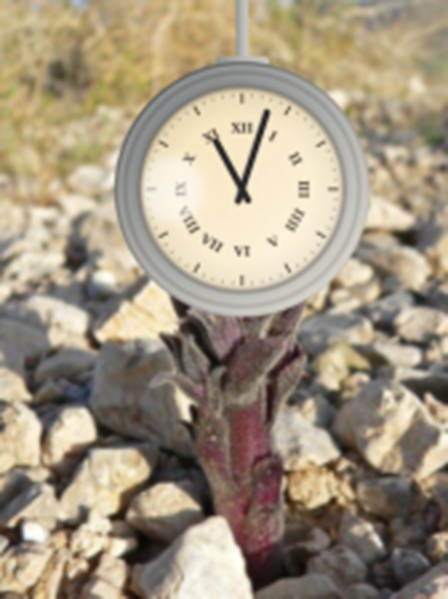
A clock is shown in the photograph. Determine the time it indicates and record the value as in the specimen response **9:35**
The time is **11:03**
